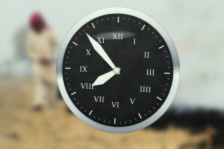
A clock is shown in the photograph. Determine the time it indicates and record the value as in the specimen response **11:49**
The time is **7:53**
